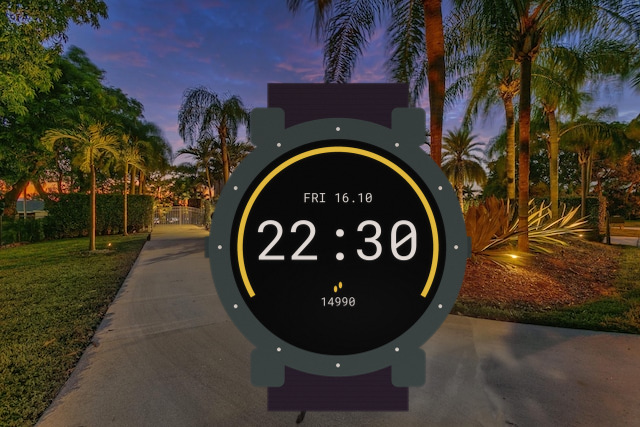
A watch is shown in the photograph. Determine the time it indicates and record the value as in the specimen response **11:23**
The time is **22:30**
